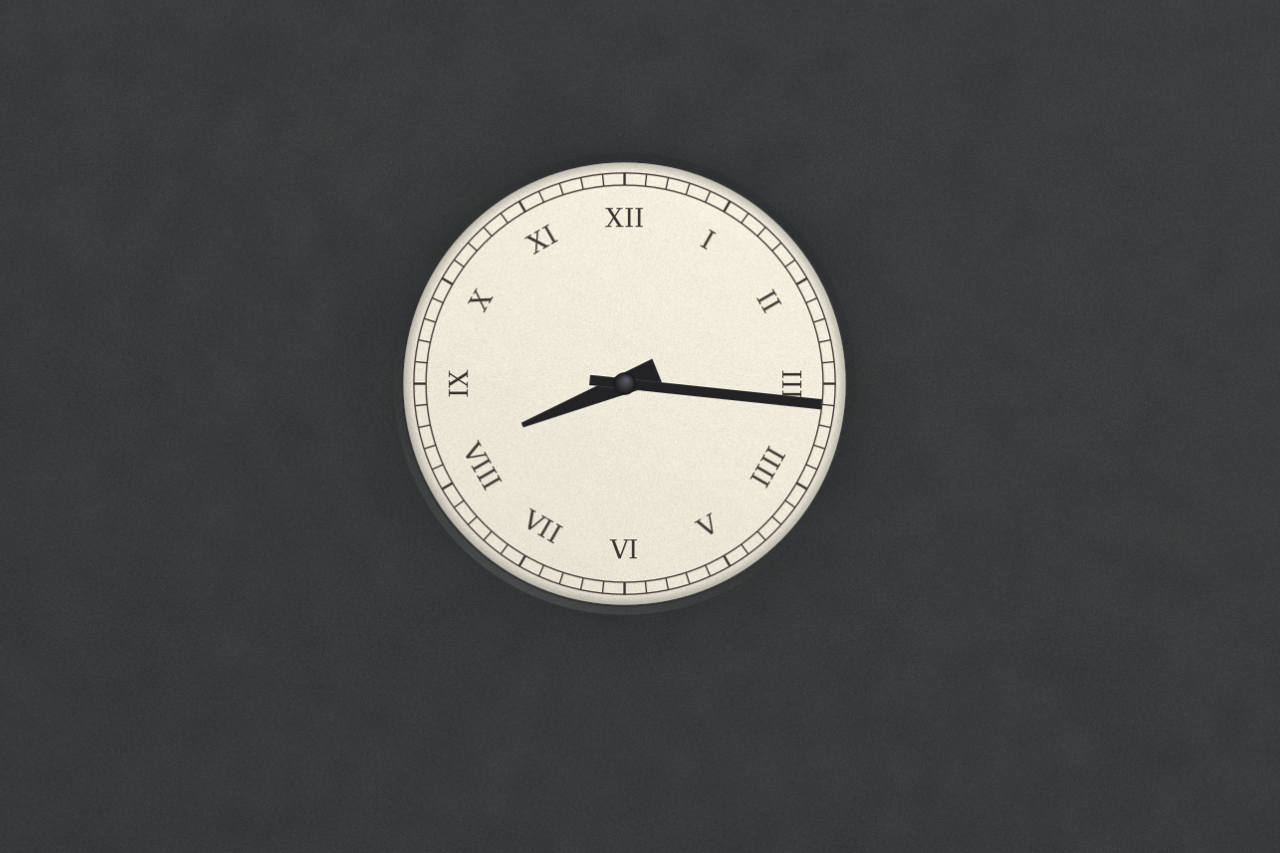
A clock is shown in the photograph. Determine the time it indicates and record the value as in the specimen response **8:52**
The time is **8:16**
